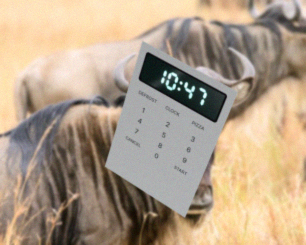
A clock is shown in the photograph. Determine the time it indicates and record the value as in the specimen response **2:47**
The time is **10:47**
